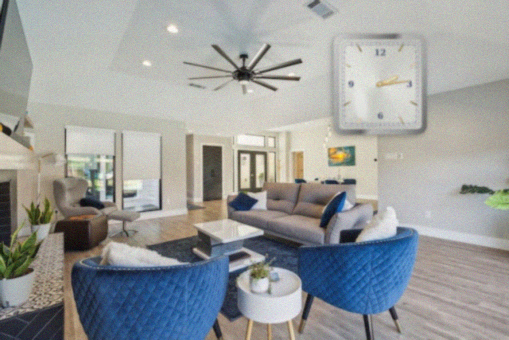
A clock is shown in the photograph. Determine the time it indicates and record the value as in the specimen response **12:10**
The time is **2:14**
